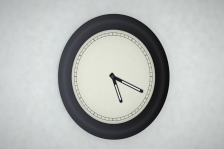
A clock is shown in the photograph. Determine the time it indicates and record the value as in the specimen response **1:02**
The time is **5:19**
